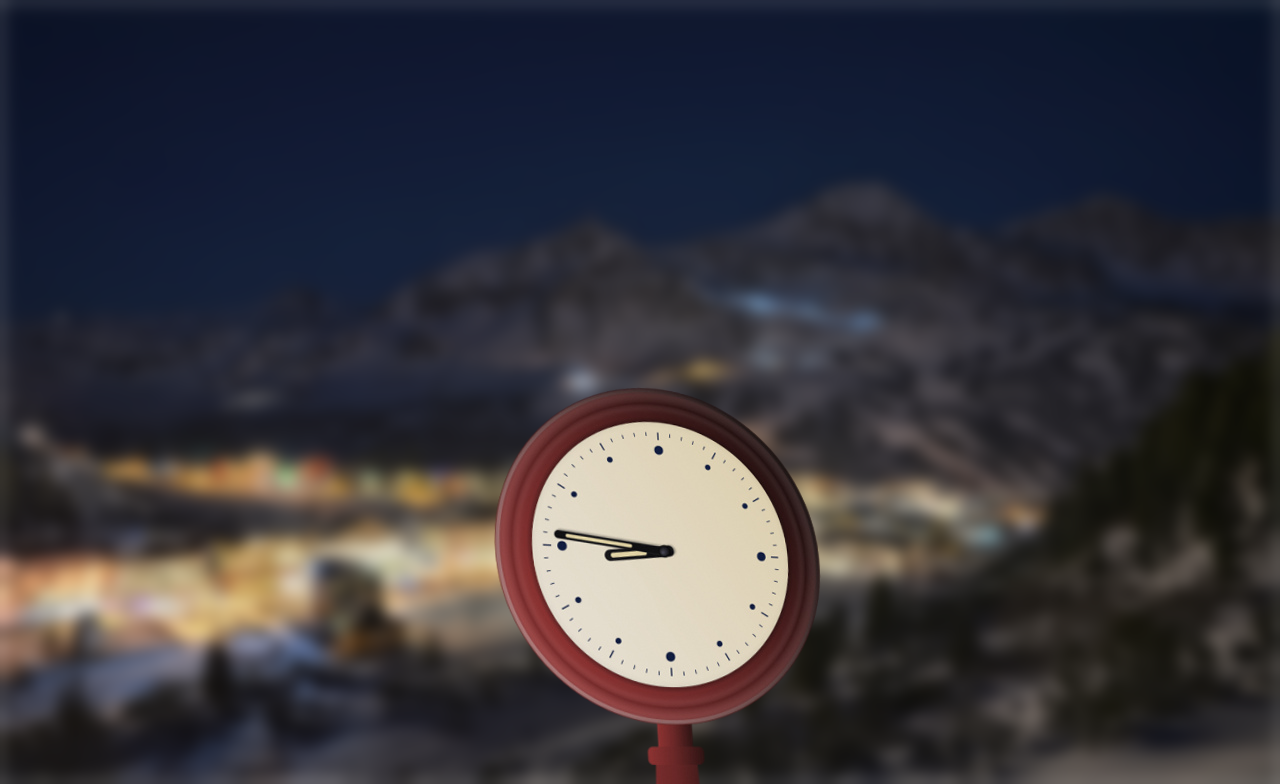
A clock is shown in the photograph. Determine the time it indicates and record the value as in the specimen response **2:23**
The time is **8:46**
